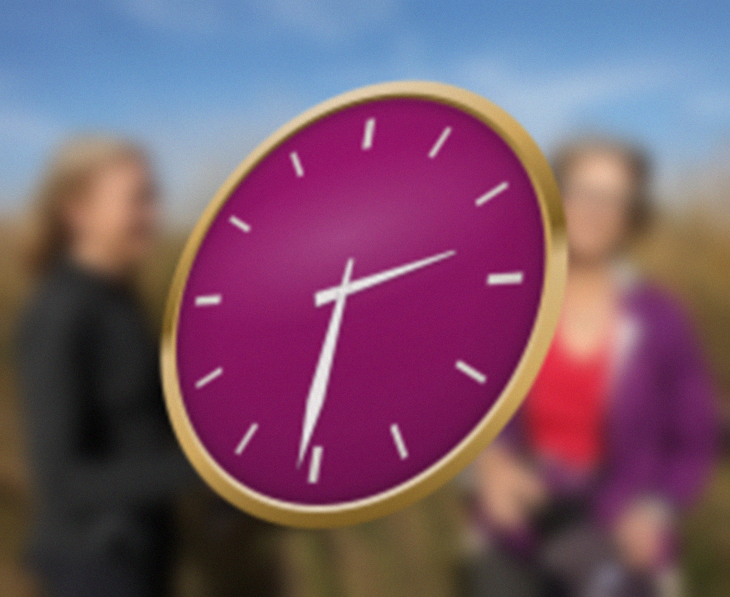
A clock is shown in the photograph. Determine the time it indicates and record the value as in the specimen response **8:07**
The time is **2:31**
